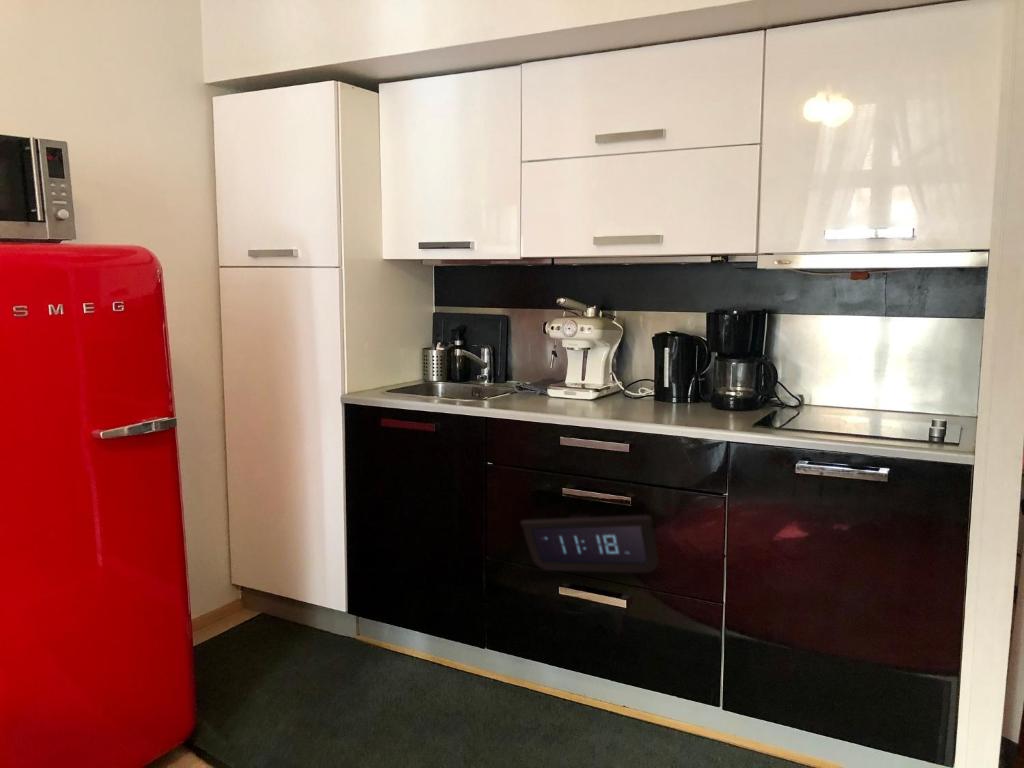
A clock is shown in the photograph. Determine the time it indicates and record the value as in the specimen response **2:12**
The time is **11:18**
